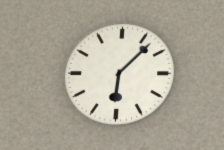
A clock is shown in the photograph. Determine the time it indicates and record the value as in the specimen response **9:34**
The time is **6:07**
